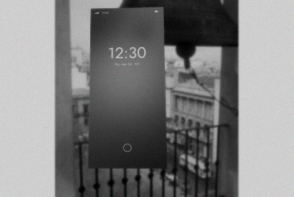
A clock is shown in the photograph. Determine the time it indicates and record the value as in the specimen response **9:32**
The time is **12:30**
